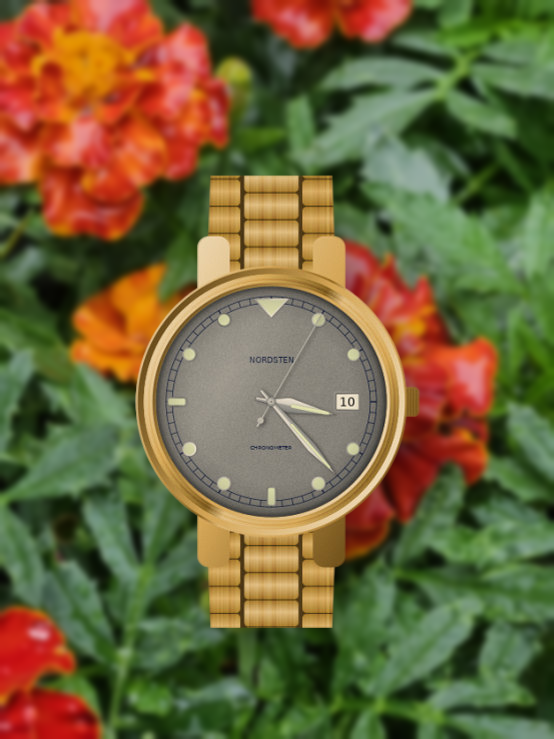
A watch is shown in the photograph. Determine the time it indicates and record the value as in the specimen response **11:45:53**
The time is **3:23:05**
